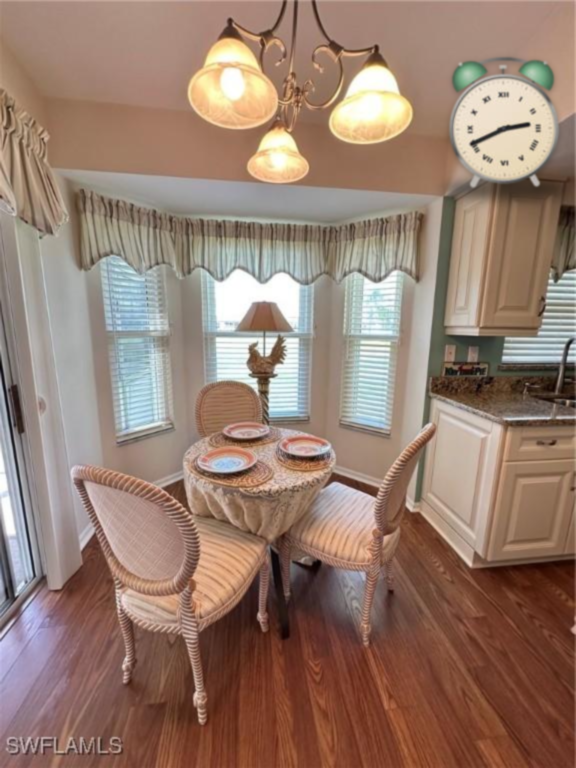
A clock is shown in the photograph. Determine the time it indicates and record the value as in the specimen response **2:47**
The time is **2:41**
